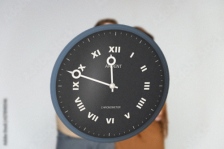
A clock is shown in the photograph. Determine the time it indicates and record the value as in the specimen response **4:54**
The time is **11:48**
